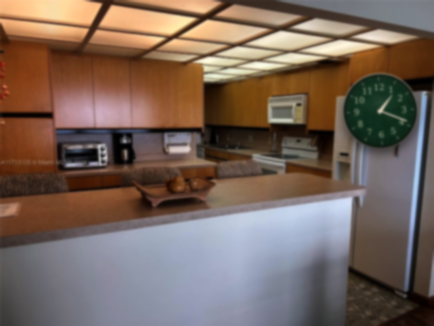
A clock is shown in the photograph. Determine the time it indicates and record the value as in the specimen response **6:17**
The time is **1:19**
